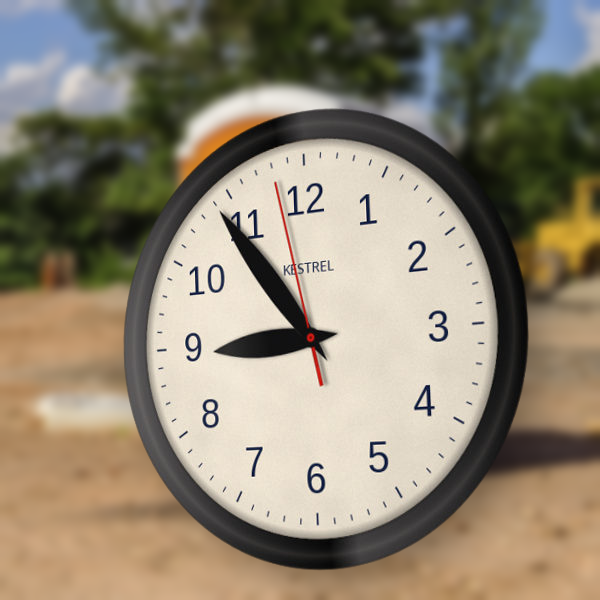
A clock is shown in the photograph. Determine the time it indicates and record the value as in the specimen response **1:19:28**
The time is **8:53:58**
